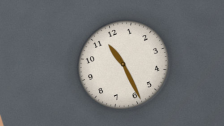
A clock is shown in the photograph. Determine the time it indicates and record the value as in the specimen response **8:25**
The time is **11:29**
